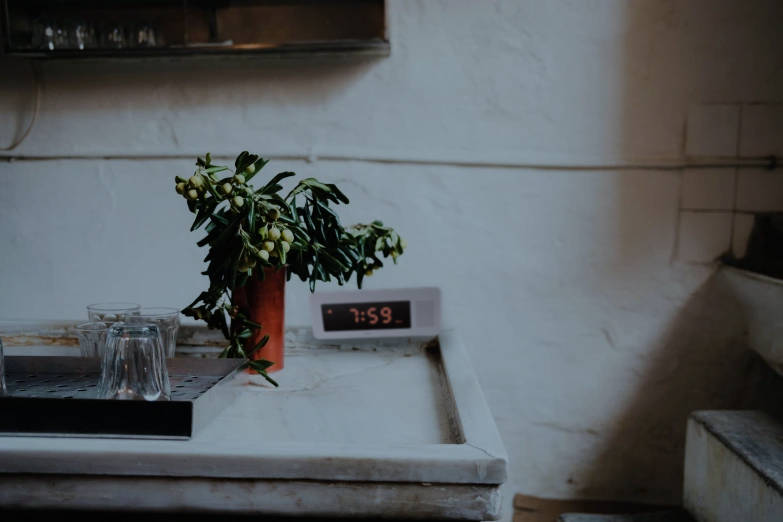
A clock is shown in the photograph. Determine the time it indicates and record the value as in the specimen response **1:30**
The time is **7:59**
